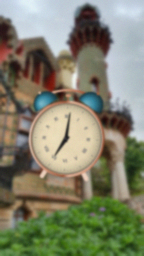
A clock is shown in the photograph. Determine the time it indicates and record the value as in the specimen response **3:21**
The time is **7:01**
